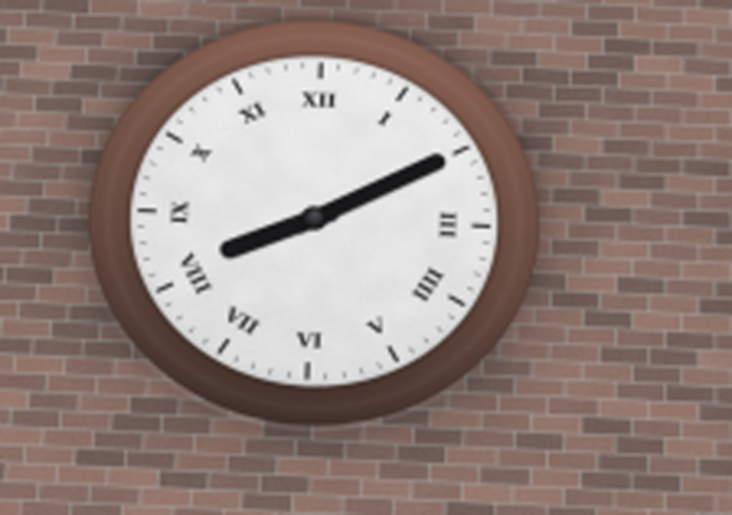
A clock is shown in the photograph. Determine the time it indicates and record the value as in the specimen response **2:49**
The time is **8:10**
